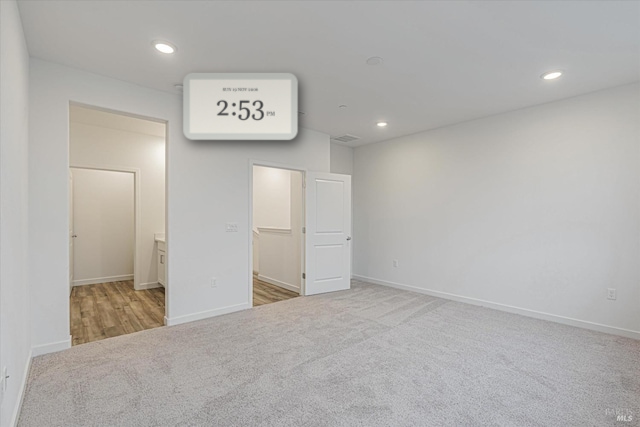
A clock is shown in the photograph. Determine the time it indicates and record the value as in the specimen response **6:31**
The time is **2:53**
